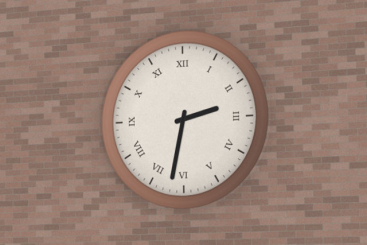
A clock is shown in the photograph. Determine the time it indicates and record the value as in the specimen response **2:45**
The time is **2:32**
